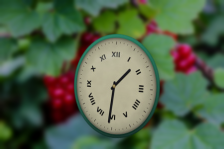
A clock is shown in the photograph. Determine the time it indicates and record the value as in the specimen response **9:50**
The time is **1:31**
